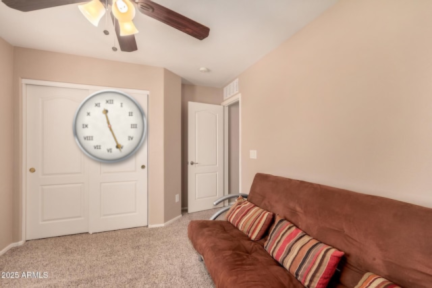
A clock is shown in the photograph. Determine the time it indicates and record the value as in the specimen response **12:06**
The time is **11:26**
